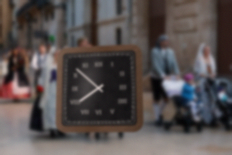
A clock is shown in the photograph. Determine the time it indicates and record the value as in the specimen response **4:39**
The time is **7:52**
